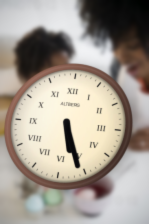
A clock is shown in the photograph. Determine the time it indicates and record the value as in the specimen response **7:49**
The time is **5:26**
